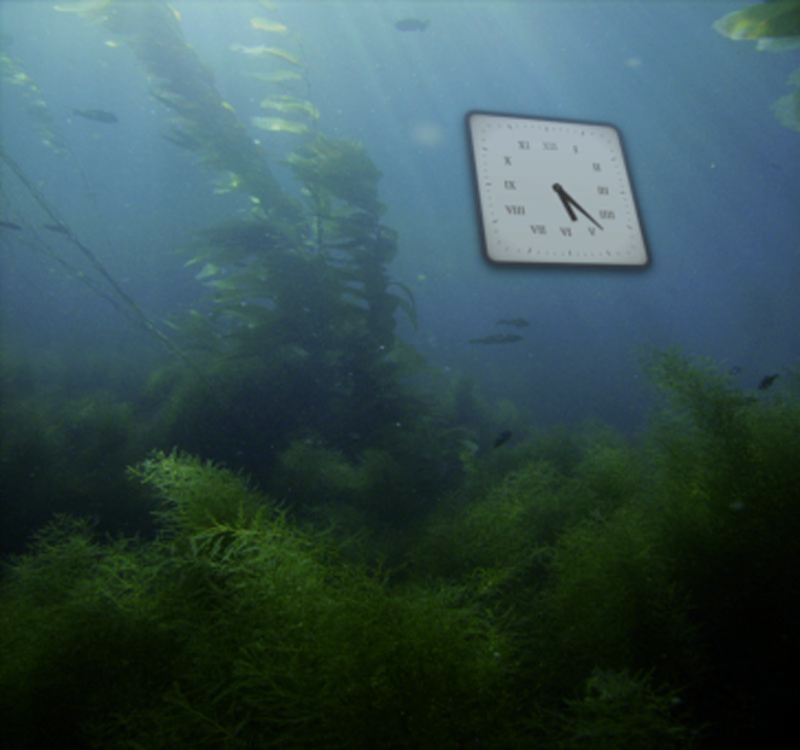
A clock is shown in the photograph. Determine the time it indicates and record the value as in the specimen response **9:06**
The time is **5:23**
